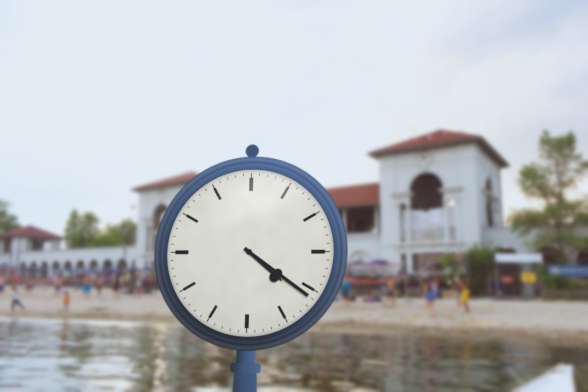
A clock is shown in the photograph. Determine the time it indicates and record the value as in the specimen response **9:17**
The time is **4:21**
